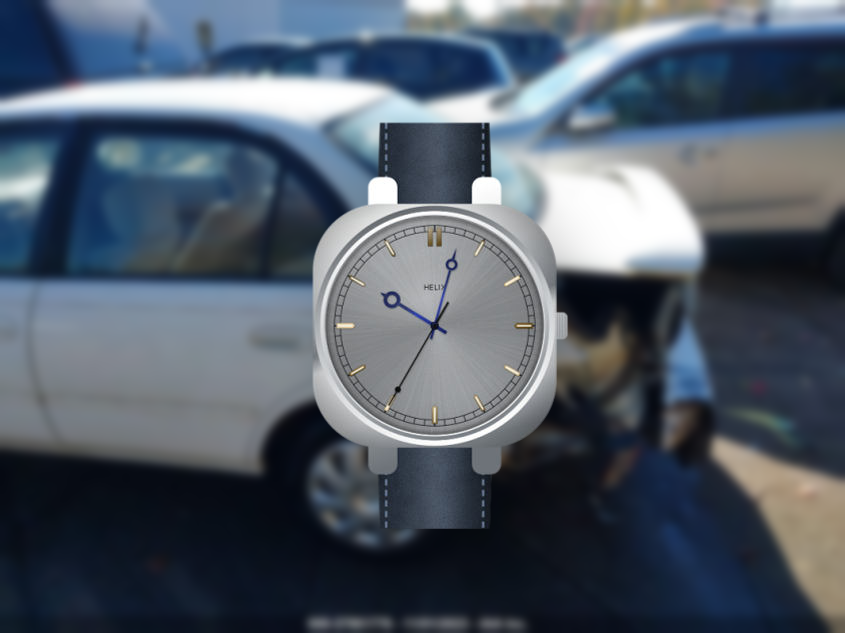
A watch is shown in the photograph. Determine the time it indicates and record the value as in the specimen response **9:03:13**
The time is **10:02:35**
